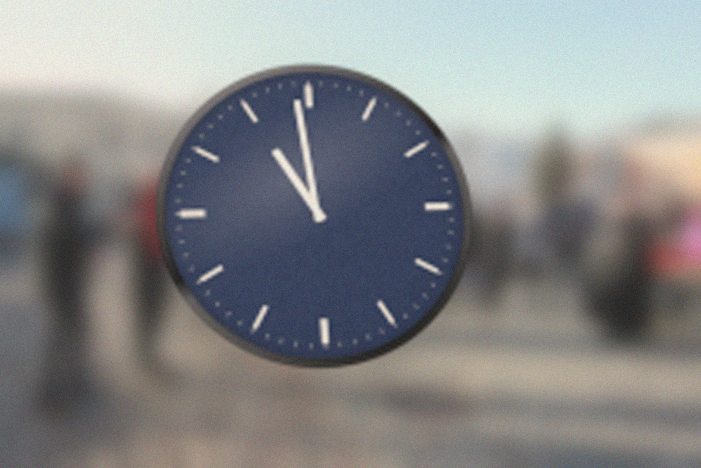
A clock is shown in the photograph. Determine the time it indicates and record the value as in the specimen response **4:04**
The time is **10:59**
